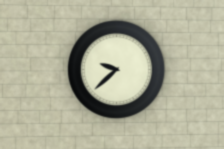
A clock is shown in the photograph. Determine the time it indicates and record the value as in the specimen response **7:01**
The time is **9:38**
